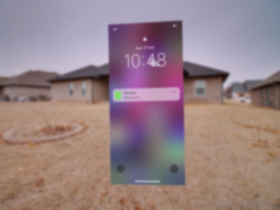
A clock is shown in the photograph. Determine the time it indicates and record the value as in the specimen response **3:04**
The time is **10:48**
